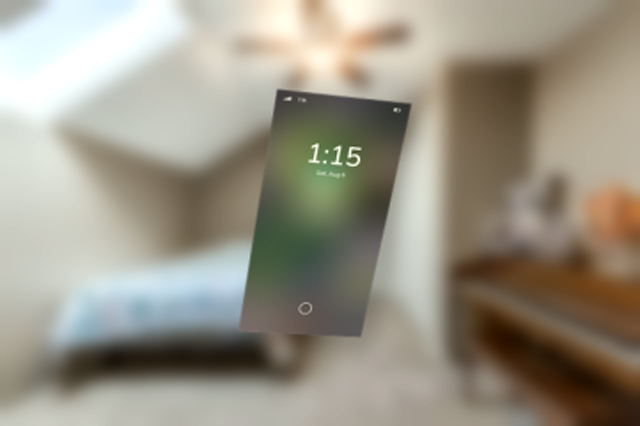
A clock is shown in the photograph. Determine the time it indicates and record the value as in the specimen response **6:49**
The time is **1:15**
